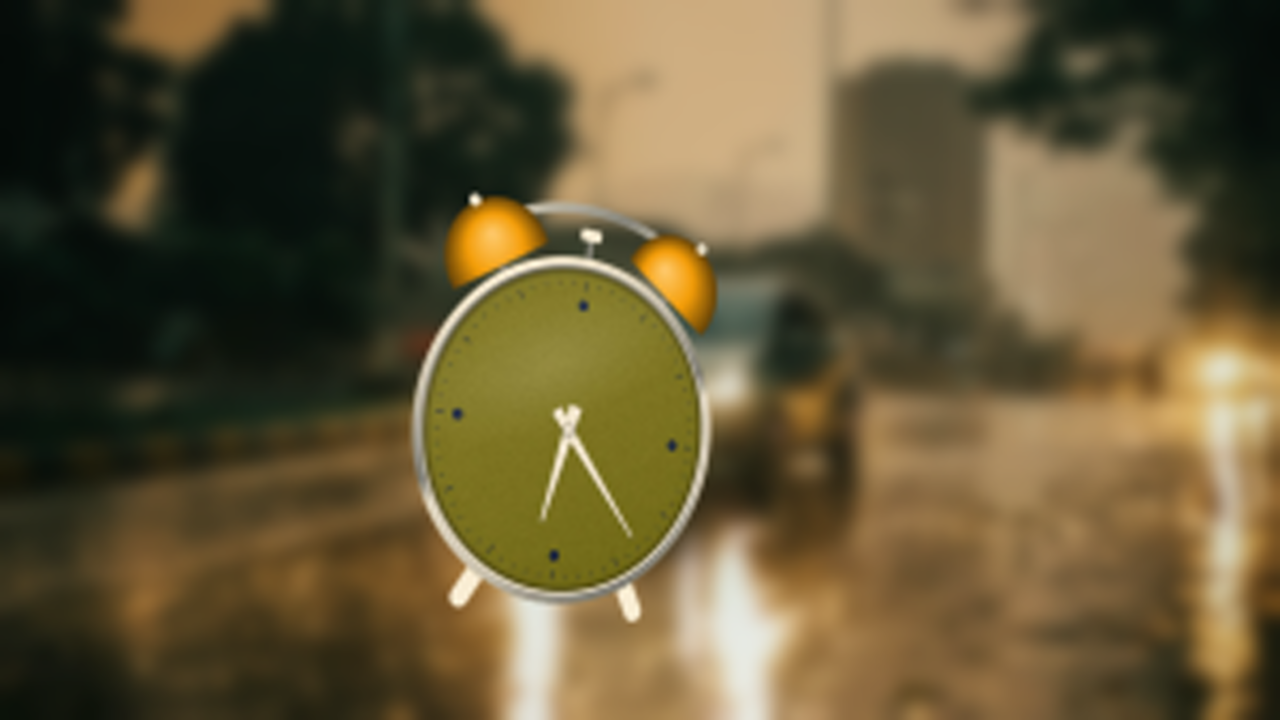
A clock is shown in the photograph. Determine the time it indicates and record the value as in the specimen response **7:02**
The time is **6:23**
